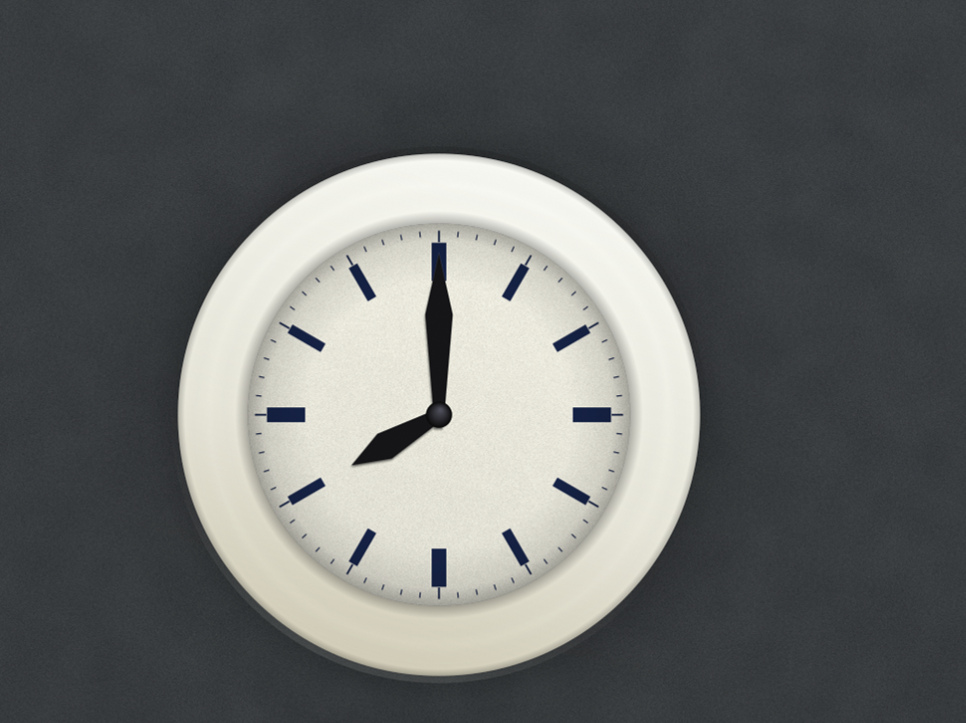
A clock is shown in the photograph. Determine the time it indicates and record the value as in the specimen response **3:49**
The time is **8:00**
